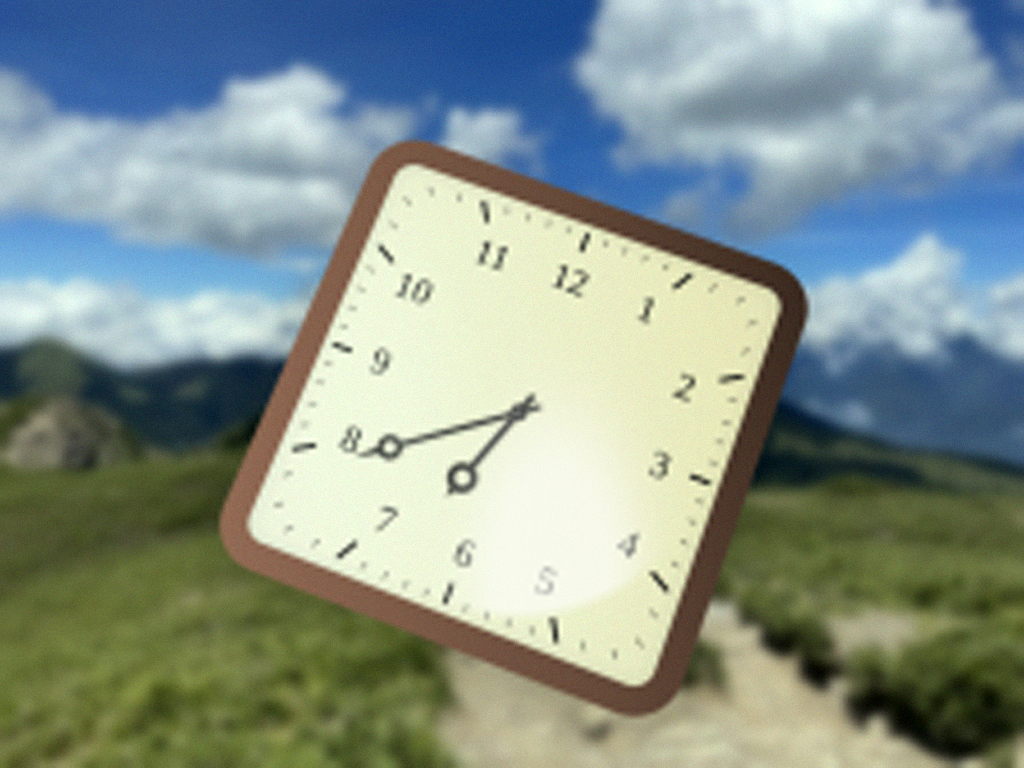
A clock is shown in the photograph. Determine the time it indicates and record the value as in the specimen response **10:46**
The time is **6:39**
